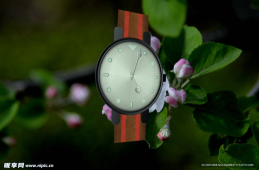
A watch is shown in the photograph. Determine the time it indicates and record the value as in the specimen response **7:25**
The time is **5:03**
